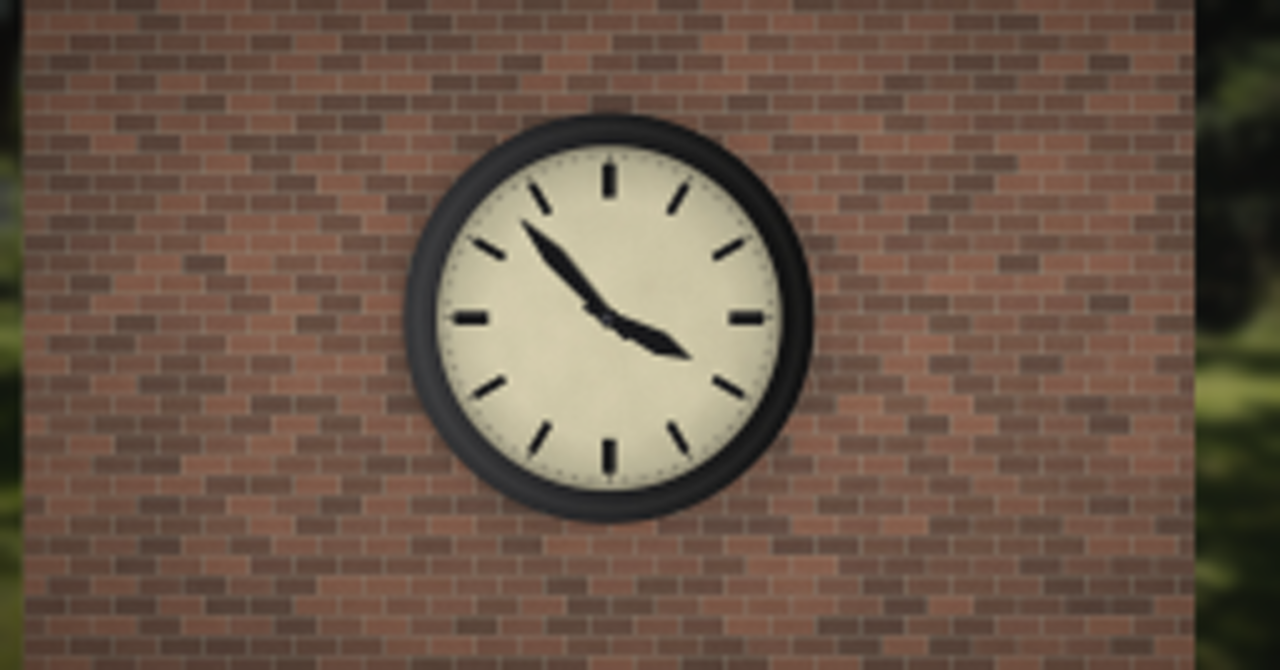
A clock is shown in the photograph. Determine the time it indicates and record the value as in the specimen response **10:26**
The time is **3:53**
